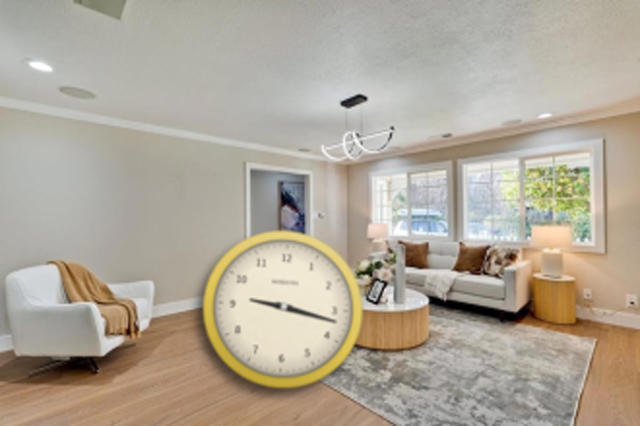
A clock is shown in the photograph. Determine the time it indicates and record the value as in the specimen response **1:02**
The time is **9:17**
